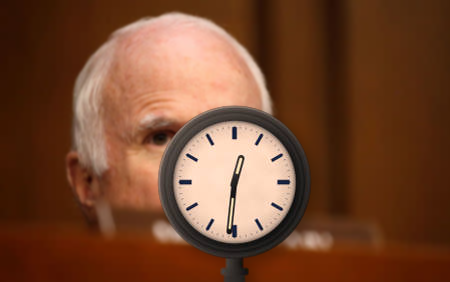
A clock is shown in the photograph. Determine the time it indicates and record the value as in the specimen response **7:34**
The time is **12:31**
